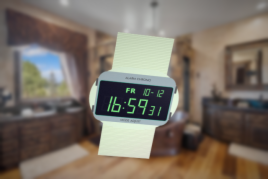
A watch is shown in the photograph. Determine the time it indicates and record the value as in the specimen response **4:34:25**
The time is **16:59:31**
